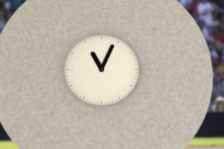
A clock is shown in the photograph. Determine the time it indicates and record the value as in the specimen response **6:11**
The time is **11:04**
